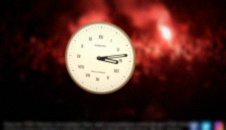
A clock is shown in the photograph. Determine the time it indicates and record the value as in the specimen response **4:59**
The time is **3:13**
